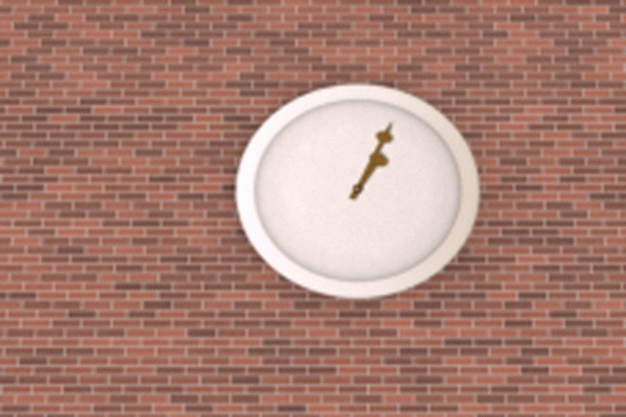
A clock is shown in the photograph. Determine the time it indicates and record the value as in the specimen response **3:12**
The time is **1:04**
